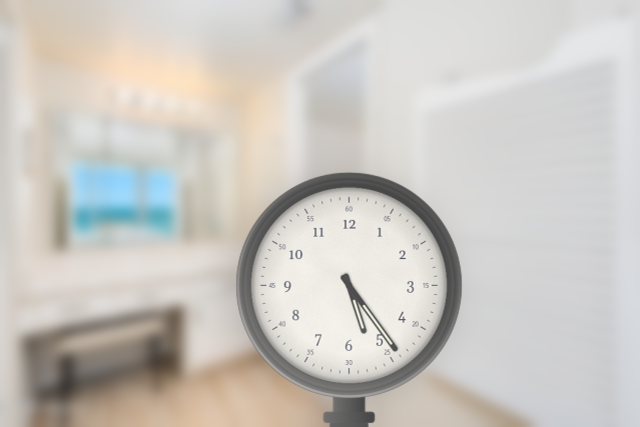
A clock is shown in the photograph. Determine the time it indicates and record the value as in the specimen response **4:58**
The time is **5:24**
